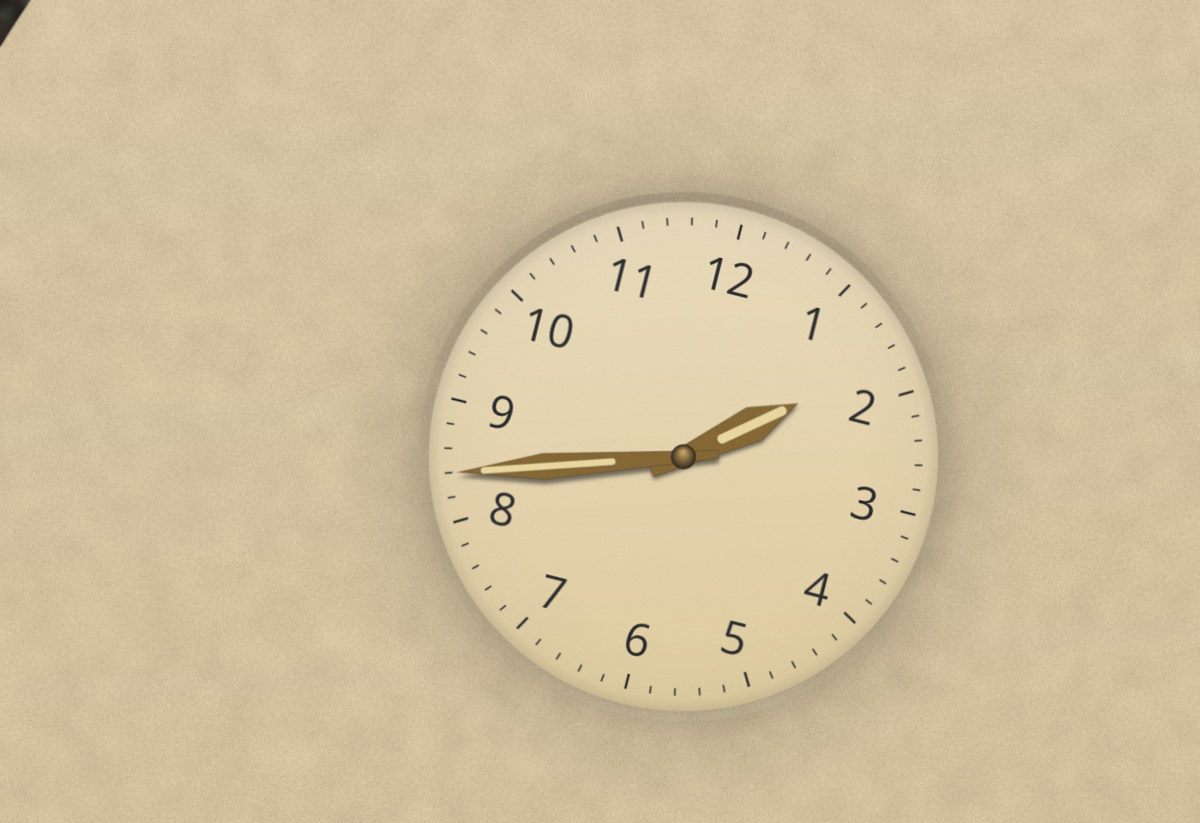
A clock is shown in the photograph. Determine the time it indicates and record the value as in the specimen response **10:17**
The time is **1:42**
